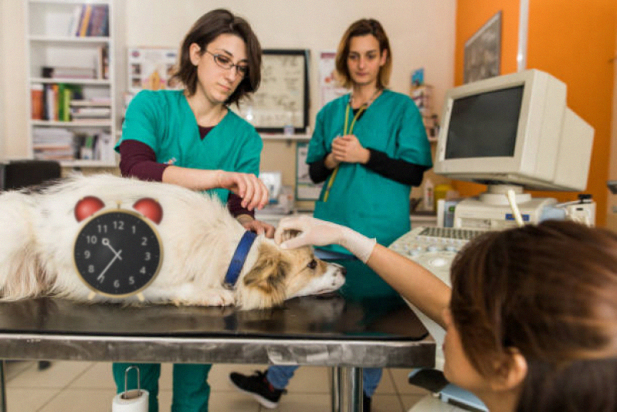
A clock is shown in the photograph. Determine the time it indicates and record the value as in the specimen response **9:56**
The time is **10:36**
